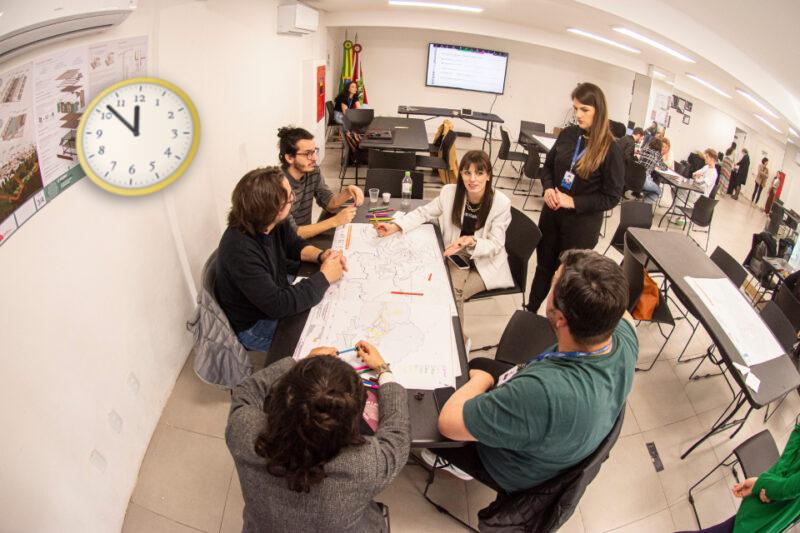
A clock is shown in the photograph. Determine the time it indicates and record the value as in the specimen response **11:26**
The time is **11:52**
